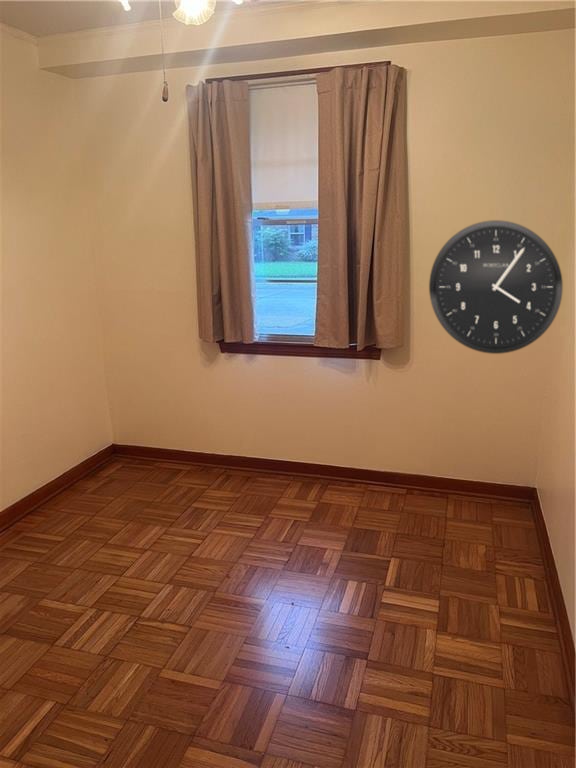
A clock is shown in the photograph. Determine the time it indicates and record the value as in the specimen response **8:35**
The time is **4:06**
